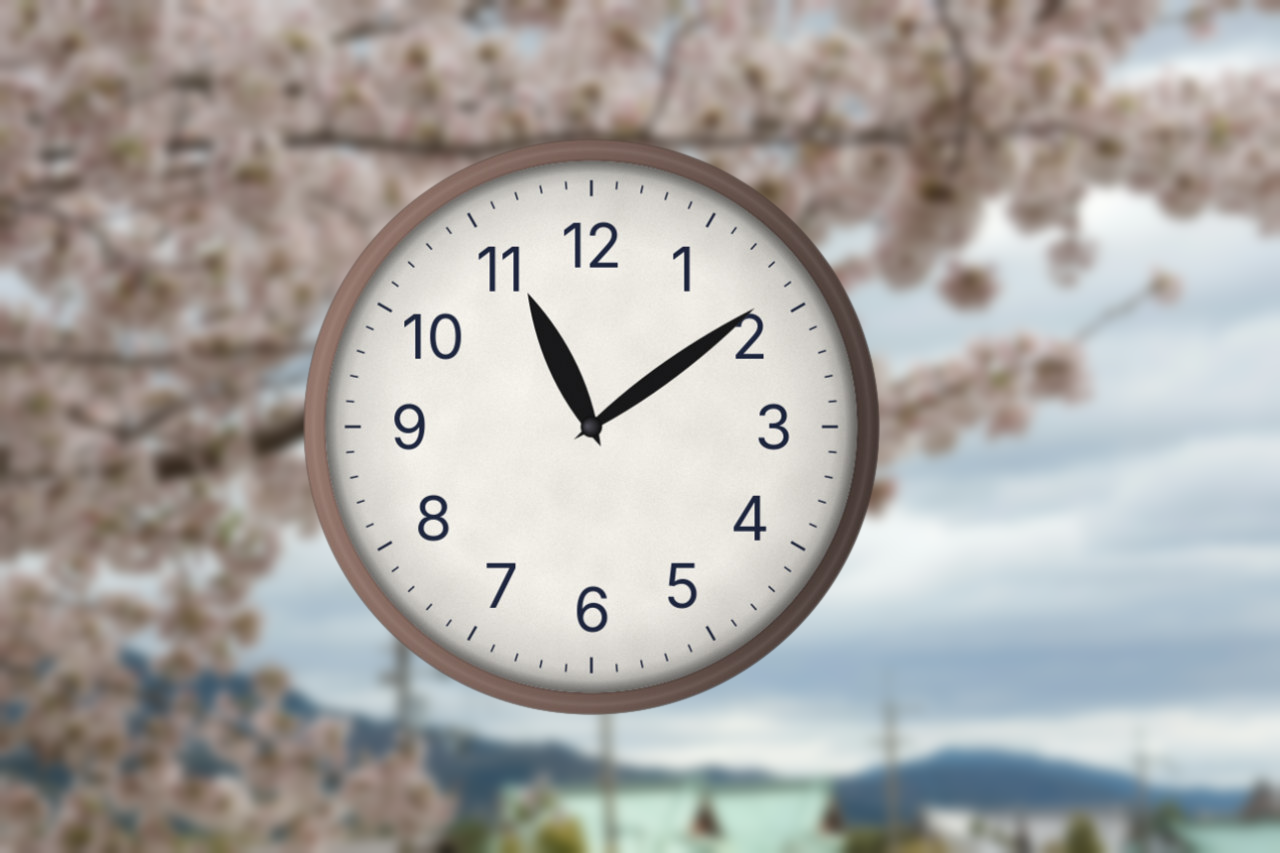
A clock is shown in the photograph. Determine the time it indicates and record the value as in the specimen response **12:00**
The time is **11:09**
